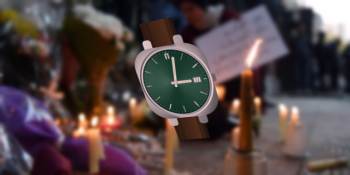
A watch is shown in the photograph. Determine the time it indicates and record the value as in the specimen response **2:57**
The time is **3:02**
